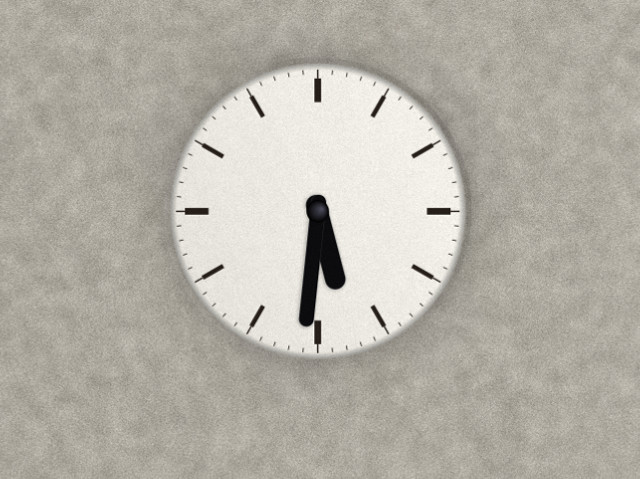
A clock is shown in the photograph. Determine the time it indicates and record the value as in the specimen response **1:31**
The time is **5:31**
